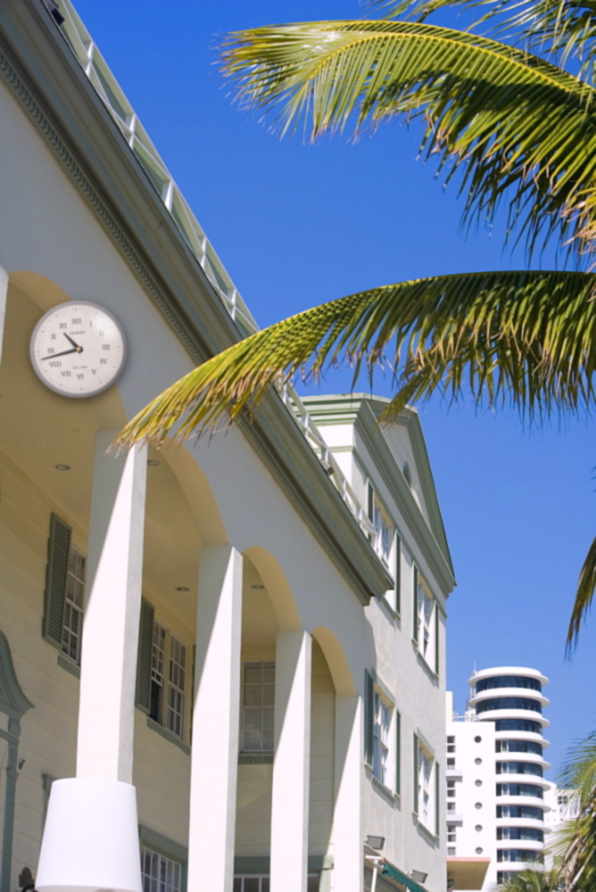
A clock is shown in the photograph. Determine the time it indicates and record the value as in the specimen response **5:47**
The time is **10:43**
